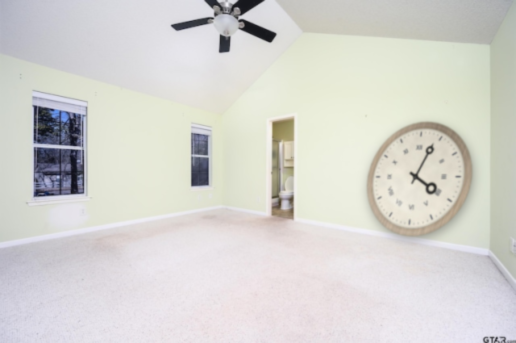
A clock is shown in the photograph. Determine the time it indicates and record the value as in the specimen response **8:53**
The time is **4:04**
